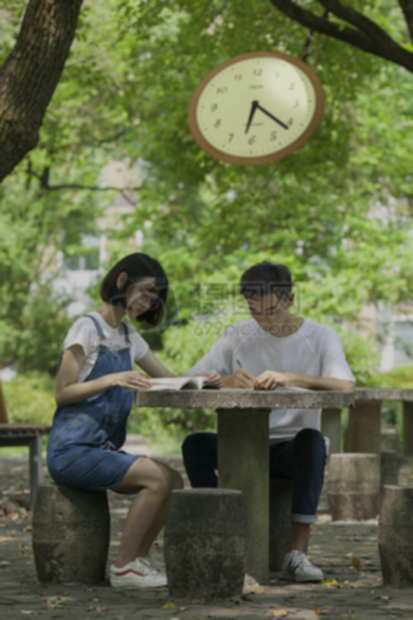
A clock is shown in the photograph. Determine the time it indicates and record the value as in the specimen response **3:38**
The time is **6:22**
